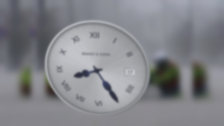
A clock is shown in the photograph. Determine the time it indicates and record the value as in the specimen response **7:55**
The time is **8:25**
